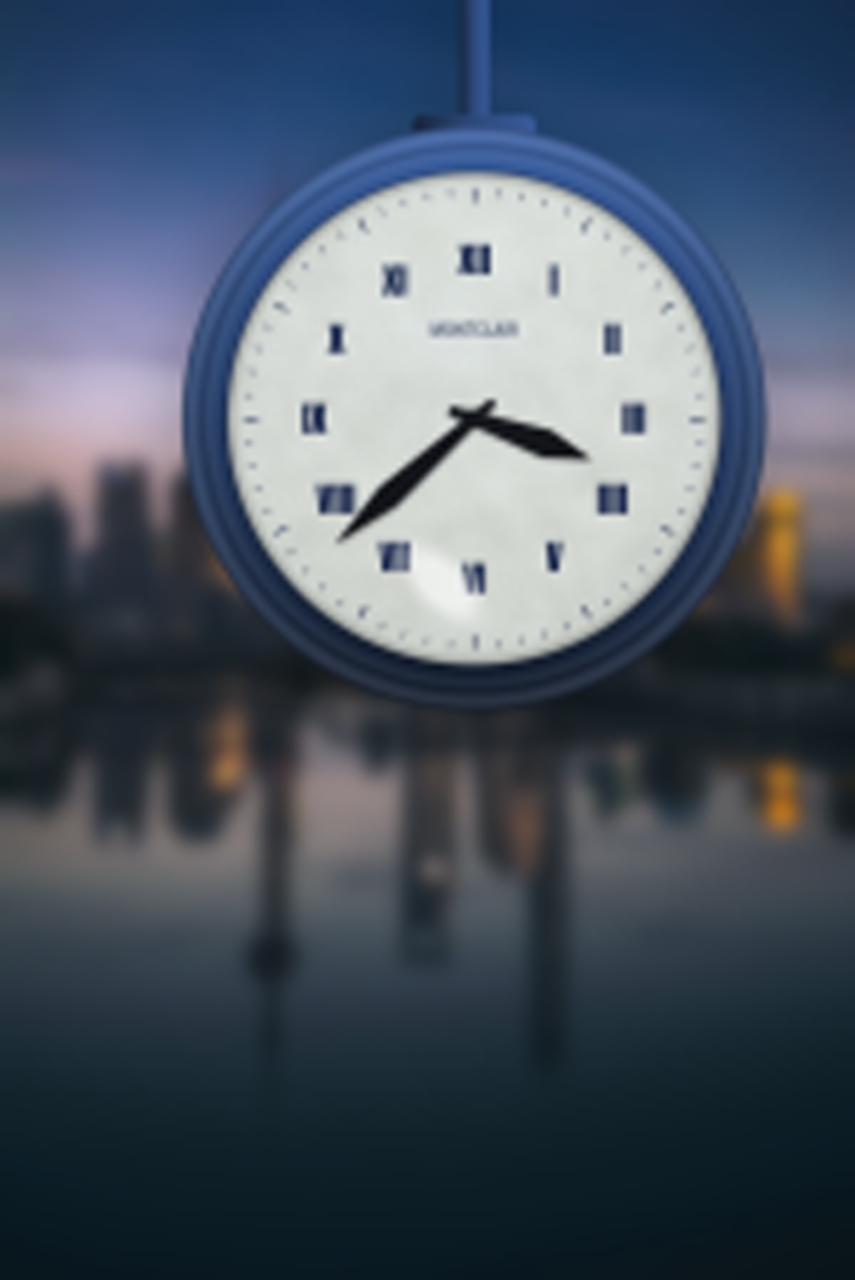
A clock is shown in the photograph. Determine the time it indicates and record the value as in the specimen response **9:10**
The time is **3:38**
